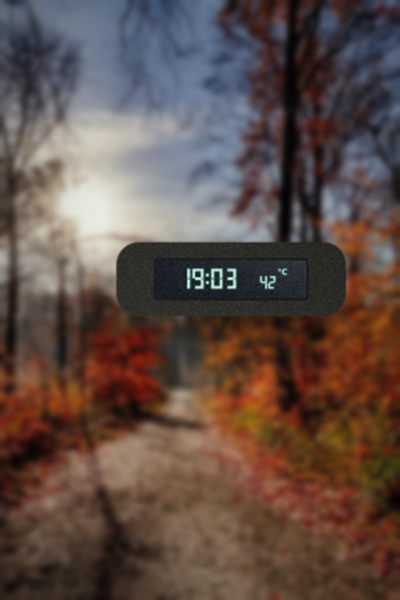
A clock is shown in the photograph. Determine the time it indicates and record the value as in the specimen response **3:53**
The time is **19:03**
